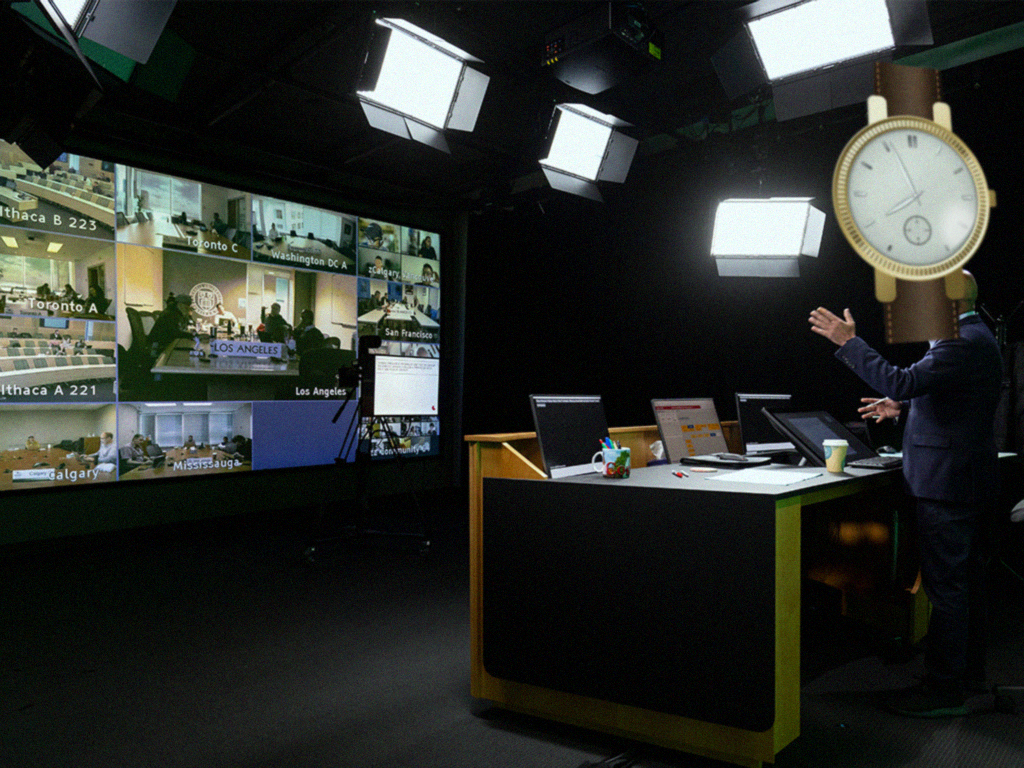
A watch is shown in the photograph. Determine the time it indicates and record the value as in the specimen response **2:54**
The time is **7:56**
